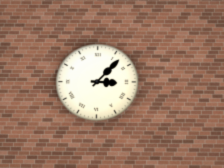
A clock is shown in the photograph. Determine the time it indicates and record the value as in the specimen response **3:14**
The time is **3:07**
